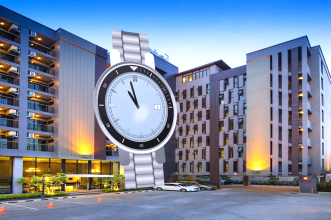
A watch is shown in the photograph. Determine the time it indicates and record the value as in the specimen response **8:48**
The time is **10:58**
